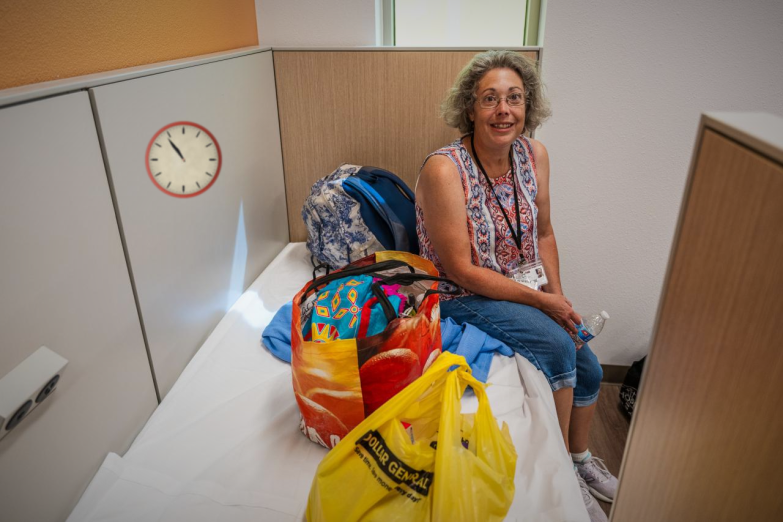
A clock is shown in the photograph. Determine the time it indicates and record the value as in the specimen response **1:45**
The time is **10:54**
